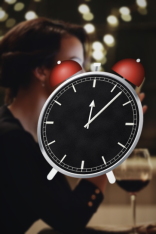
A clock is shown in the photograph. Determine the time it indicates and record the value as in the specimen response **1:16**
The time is **12:07**
